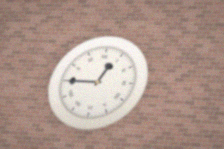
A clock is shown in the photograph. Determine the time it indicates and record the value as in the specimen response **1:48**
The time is **12:45**
